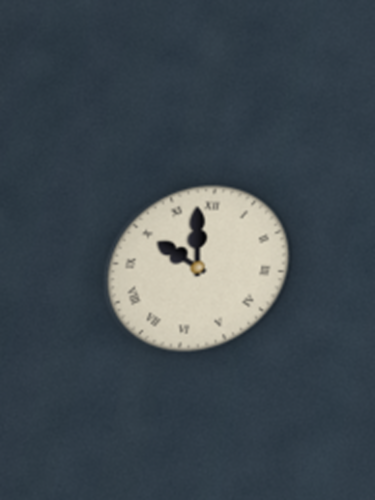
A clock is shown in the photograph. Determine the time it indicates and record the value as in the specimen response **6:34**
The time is **9:58**
